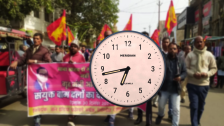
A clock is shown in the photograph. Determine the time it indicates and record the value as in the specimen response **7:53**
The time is **6:43**
